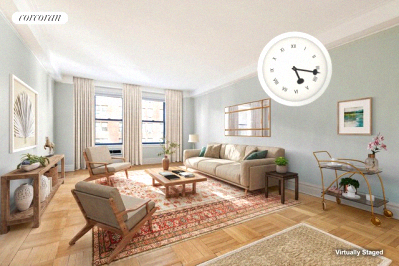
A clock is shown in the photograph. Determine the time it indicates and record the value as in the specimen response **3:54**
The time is **5:17**
